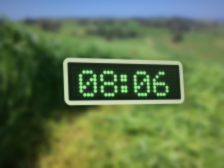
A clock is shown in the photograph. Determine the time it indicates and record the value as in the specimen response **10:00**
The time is **8:06**
